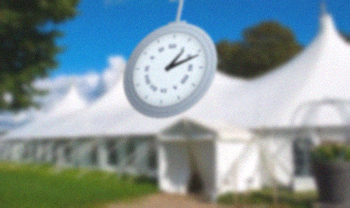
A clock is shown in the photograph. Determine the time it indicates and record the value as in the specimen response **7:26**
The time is **1:11**
